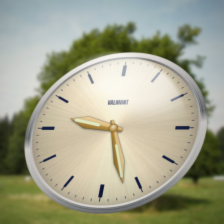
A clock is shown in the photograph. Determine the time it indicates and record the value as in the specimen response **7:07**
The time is **9:27**
